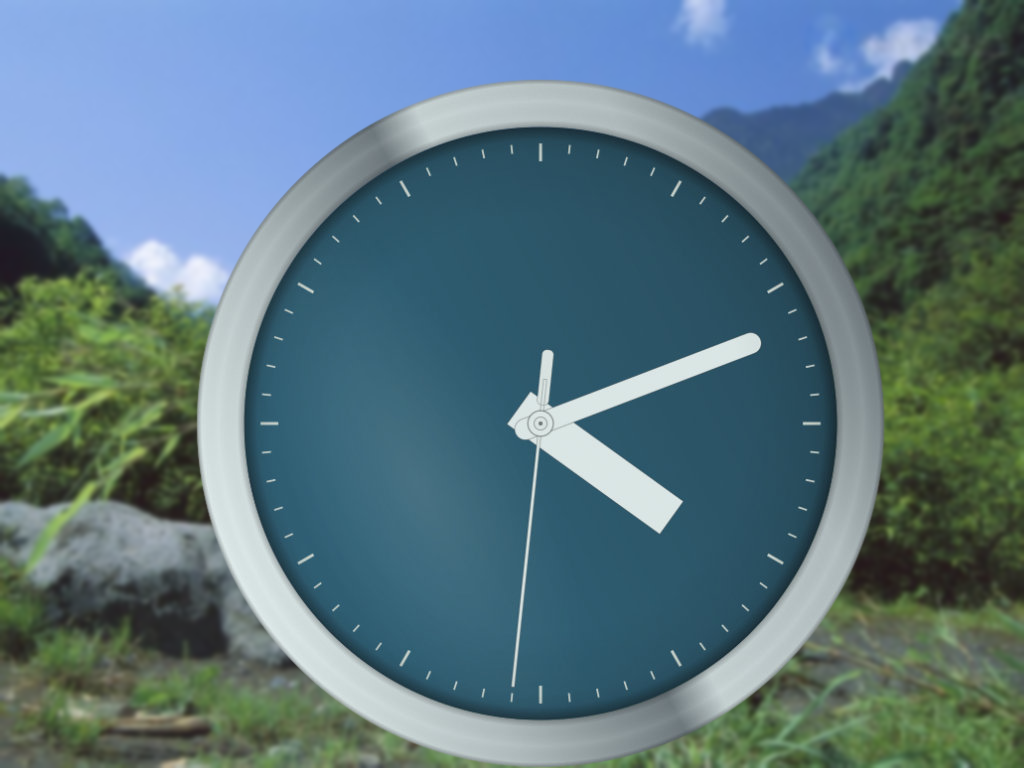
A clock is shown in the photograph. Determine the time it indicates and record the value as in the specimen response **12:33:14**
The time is **4:11:31**
